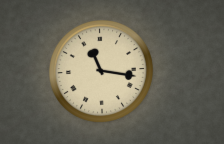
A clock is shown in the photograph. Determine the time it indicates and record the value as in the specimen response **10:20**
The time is **11:17**
